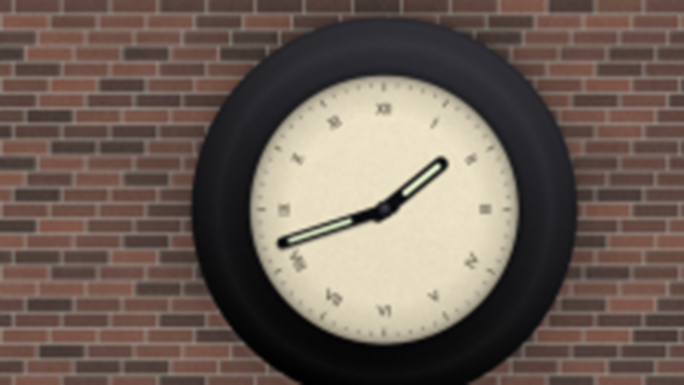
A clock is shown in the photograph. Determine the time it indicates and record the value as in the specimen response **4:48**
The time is **1:42**
